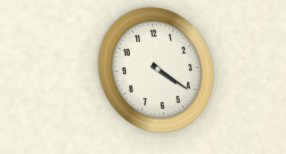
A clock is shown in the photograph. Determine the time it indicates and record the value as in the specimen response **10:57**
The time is **4:21**
